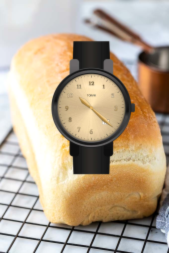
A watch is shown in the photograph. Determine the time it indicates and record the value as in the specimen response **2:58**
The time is **10:22**
